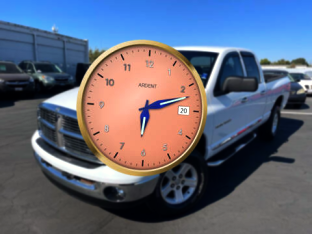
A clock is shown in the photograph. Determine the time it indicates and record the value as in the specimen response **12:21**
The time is **6:12**
